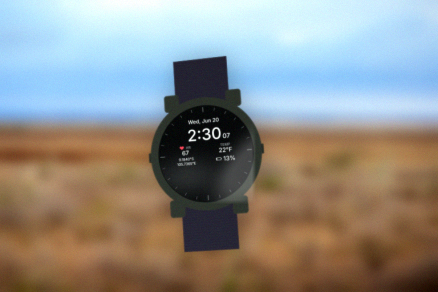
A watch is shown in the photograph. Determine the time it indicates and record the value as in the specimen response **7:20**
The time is **2:30**
